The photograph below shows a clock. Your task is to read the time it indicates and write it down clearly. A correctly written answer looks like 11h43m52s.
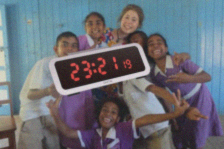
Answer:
23h21m19s
